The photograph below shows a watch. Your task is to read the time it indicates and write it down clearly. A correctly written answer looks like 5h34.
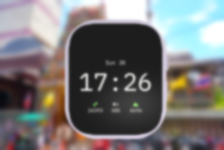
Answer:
17h26
